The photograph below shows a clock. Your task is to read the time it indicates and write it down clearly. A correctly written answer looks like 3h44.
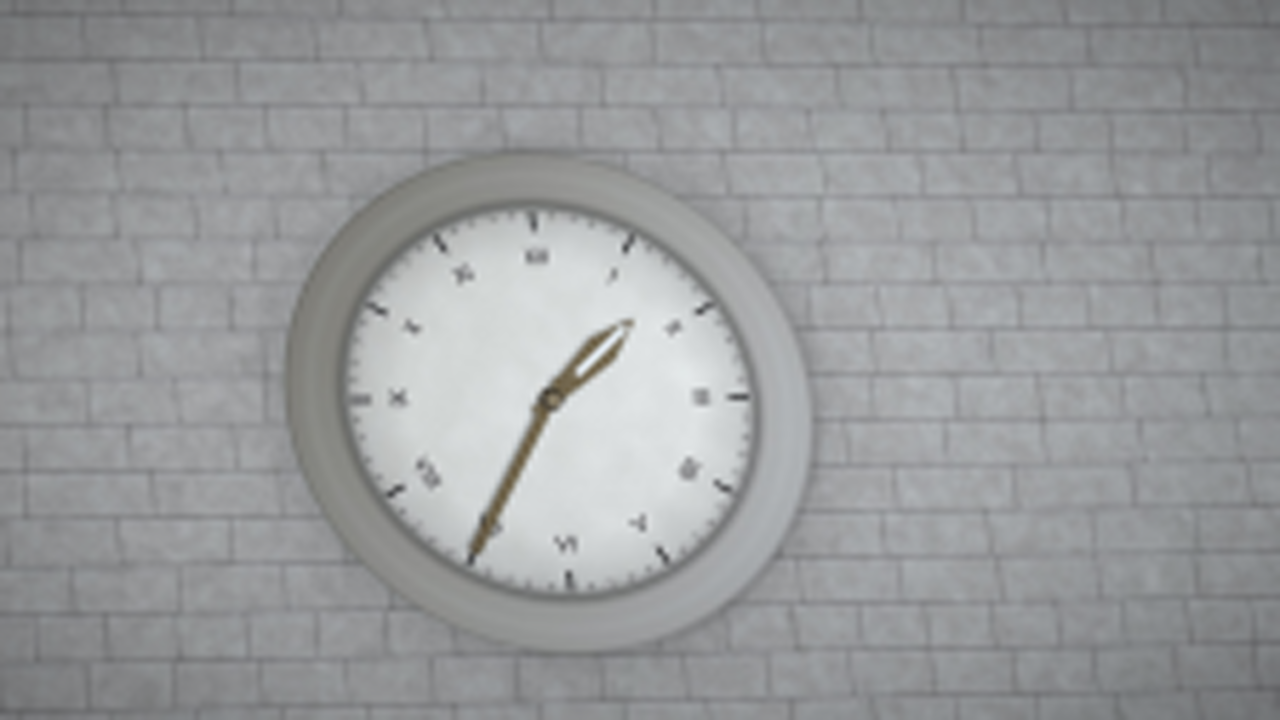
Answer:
1h35
